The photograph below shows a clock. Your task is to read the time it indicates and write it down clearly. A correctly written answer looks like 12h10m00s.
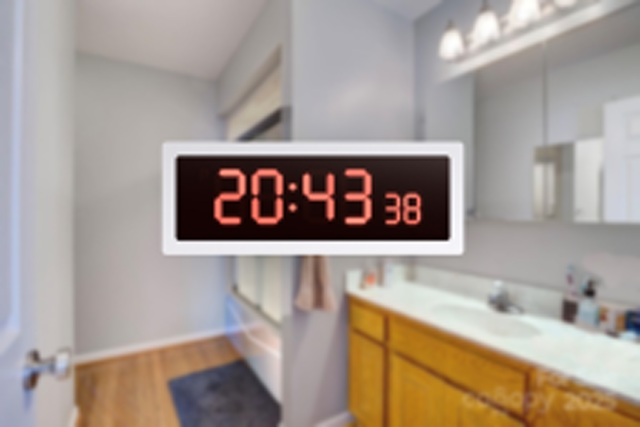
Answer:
20h43m38s
